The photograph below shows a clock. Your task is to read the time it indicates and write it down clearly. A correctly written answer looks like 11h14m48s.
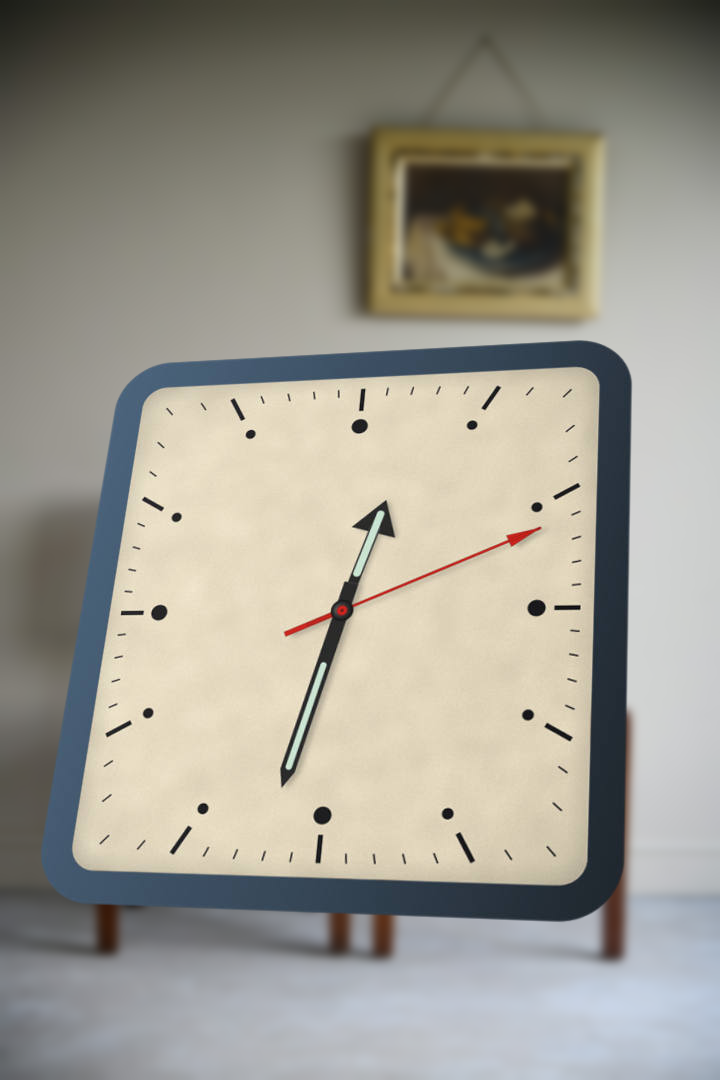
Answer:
12h32m11s
